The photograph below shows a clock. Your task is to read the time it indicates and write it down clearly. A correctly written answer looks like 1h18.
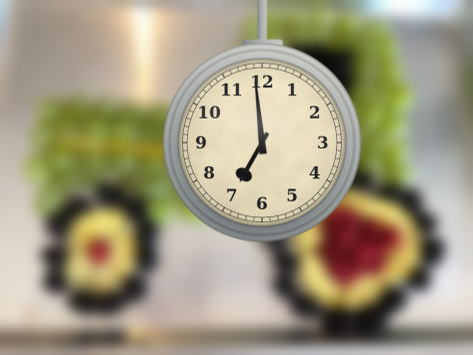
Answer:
6h59
